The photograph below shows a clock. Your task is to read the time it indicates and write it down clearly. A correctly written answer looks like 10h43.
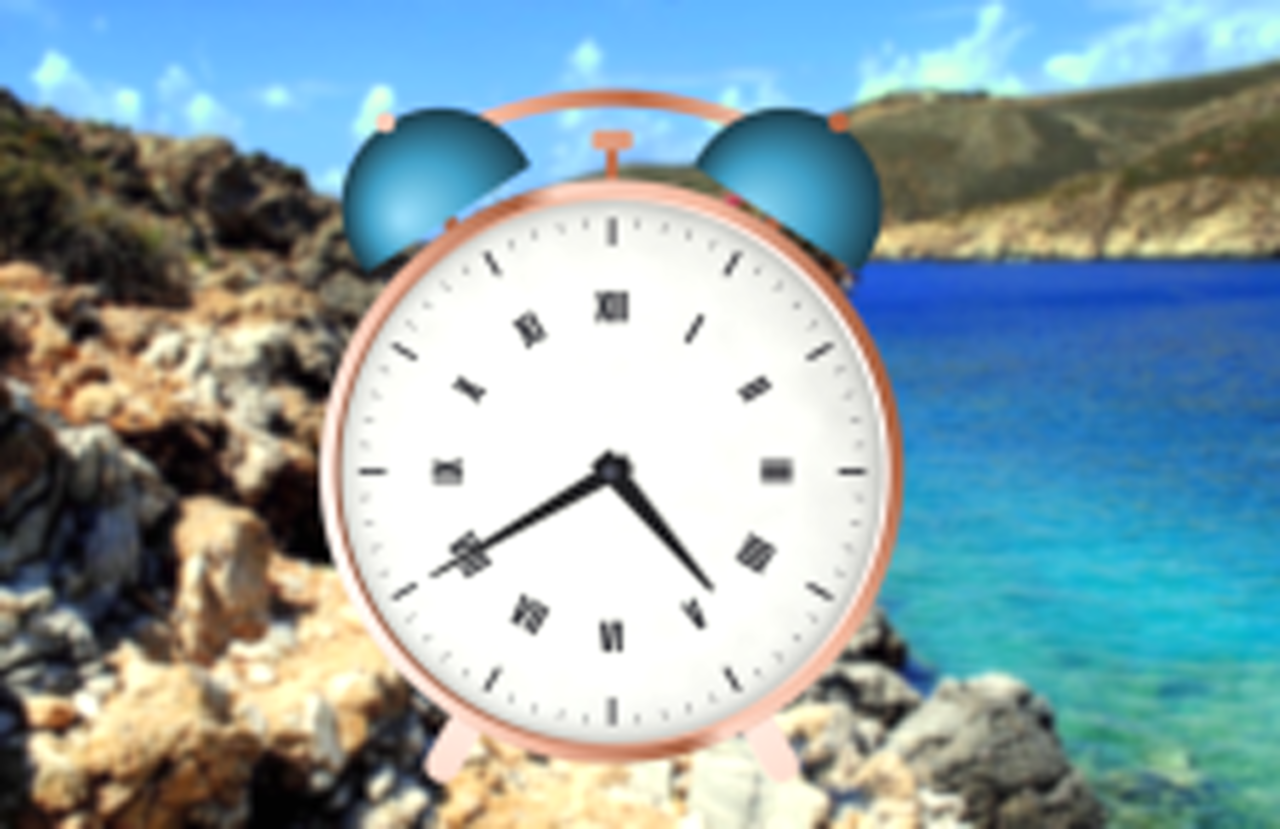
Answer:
4h40
